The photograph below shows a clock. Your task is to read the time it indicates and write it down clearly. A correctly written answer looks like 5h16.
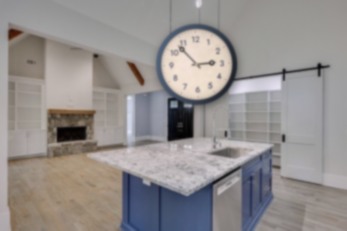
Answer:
2h53
